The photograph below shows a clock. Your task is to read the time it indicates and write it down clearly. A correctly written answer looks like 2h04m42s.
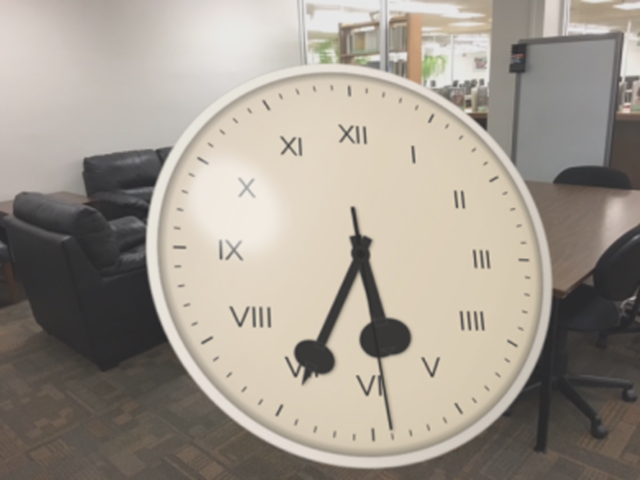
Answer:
5h34m29s
